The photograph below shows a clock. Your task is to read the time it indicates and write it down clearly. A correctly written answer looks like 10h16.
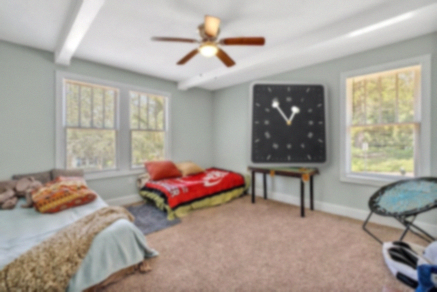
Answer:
12h54
